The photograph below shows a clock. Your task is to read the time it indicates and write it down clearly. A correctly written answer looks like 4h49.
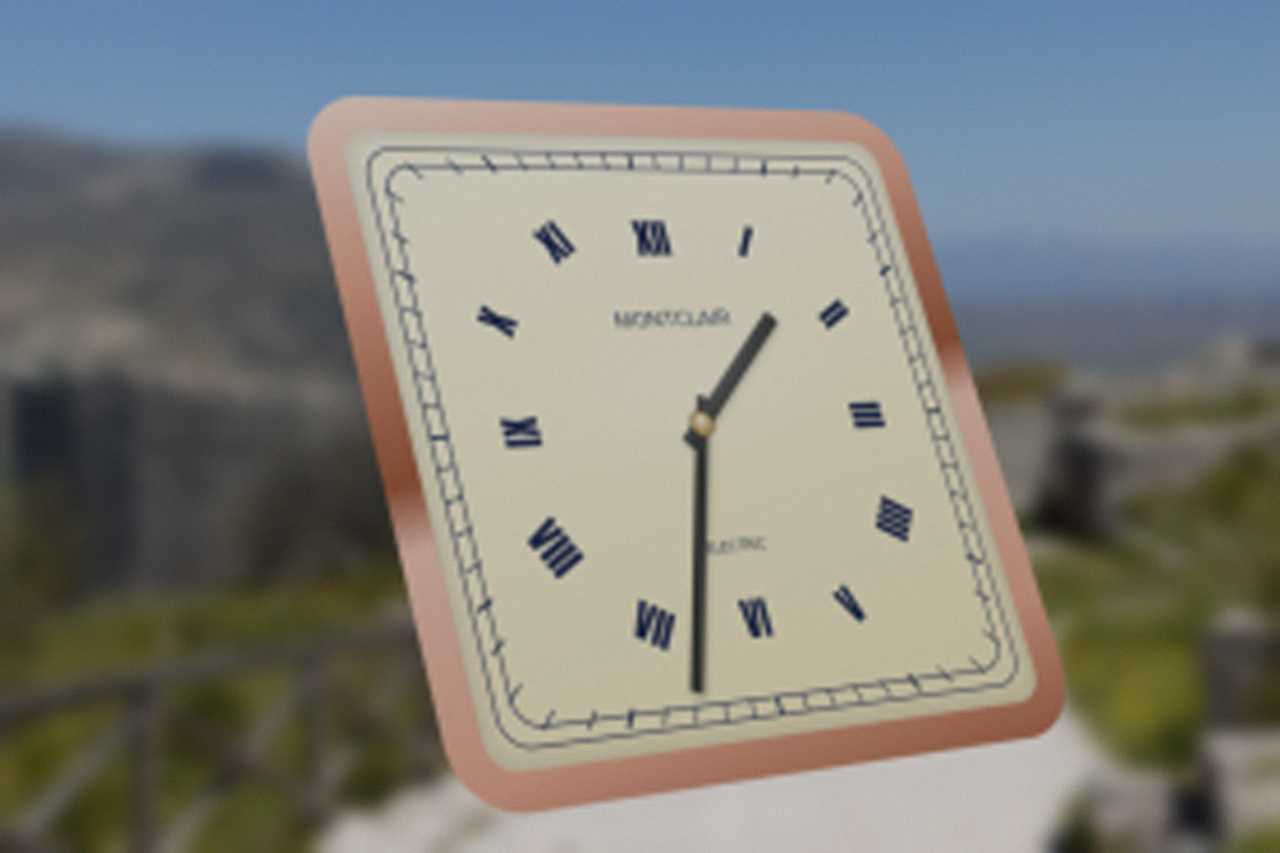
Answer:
1h33
